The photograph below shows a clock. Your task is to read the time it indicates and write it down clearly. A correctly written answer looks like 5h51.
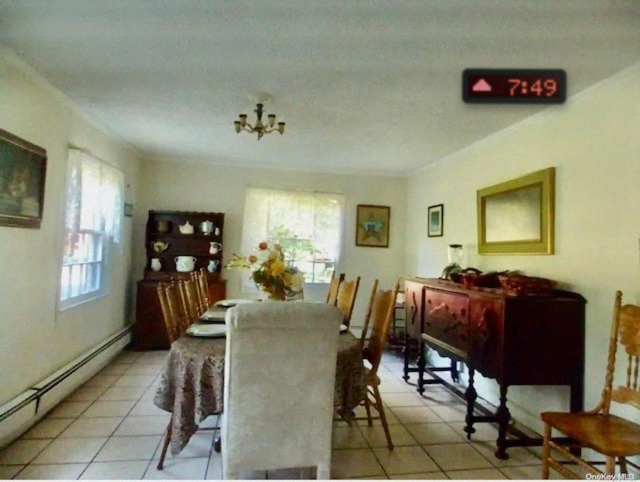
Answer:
7h49
